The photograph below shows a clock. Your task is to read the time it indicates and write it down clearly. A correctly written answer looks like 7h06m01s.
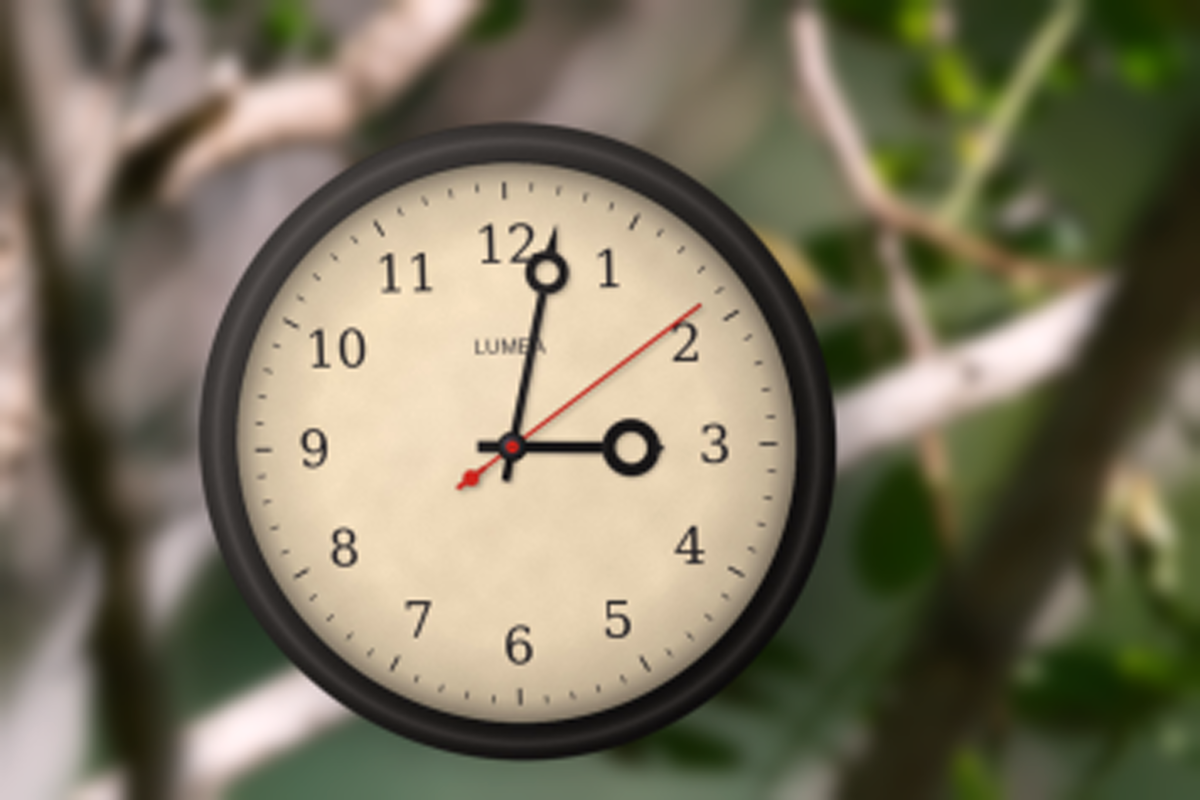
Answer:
3h02m09s
